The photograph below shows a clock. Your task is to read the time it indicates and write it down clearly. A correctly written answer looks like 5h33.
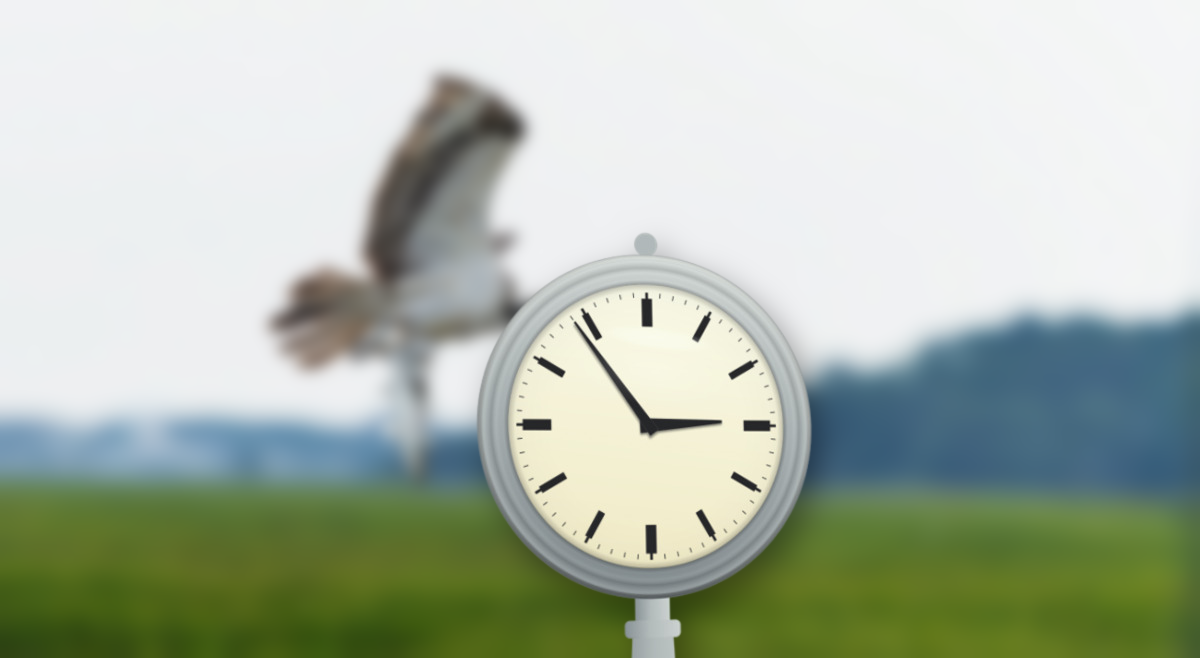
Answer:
2h54
